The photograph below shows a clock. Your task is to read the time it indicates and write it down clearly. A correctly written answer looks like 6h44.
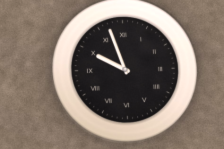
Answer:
9h57
